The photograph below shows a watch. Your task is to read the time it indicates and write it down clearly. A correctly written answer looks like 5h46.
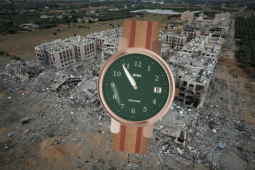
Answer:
10h54
